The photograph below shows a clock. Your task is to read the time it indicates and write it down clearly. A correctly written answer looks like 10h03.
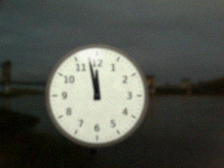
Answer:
11h58
